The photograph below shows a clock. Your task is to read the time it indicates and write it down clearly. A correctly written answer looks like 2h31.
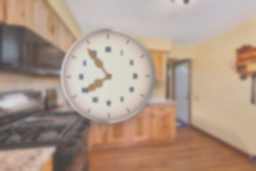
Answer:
7h54
